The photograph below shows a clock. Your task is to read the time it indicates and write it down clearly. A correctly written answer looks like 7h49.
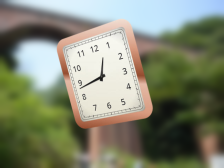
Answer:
12h43
